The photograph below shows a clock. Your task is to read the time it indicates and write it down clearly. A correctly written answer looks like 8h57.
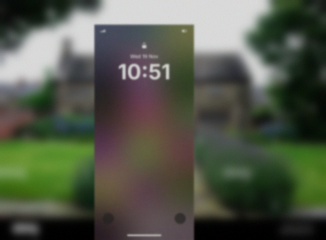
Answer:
10h51
